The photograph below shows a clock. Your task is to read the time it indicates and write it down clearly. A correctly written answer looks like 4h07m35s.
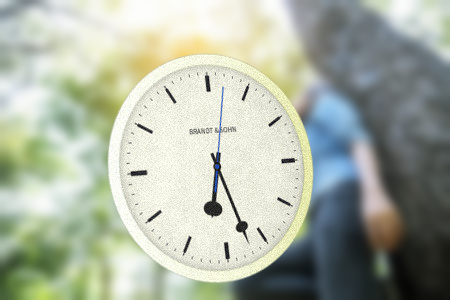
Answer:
6h27m02s
